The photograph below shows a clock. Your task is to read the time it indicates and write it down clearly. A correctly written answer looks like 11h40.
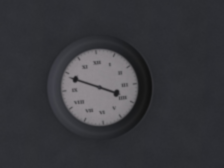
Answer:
3h49
